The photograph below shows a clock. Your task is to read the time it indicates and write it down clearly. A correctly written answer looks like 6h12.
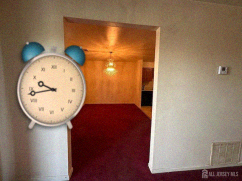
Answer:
9h43
